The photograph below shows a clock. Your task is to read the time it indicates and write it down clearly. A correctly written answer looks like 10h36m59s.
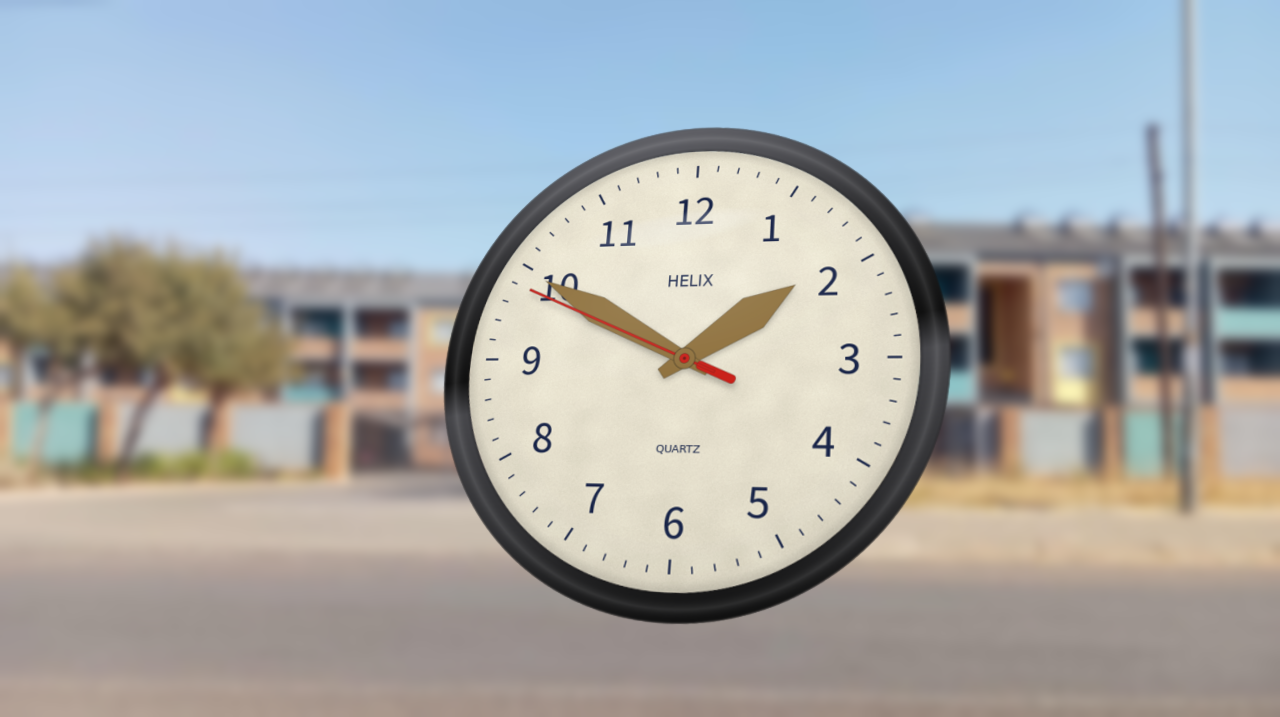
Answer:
1h49m49s
